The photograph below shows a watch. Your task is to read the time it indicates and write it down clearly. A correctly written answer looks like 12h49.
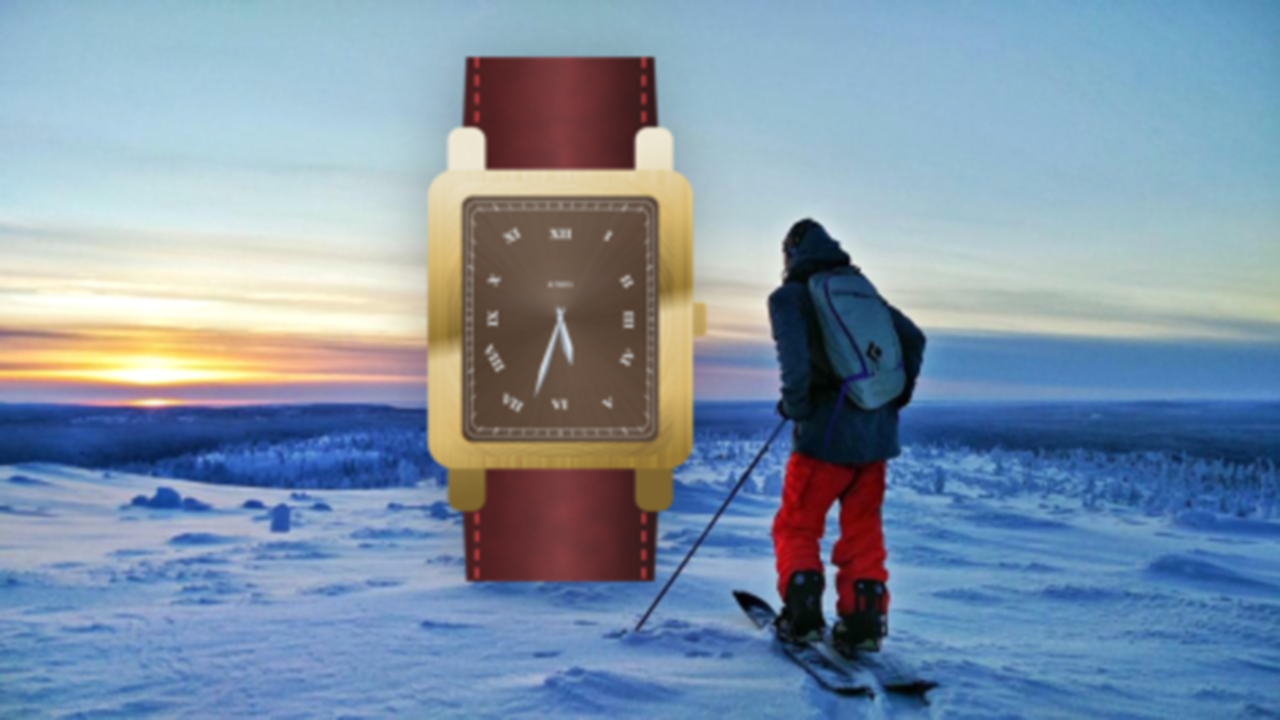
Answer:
5h33
